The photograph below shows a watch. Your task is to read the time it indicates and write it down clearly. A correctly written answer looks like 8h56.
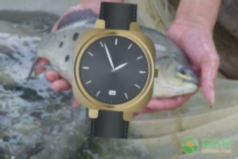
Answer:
1h56
